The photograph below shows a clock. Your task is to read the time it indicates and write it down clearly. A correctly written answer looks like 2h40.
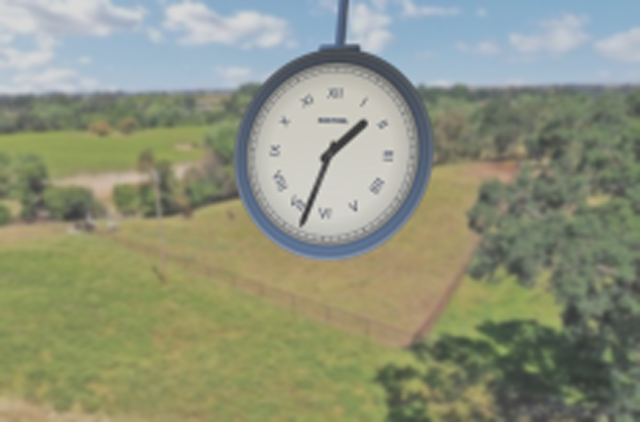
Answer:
1h33
